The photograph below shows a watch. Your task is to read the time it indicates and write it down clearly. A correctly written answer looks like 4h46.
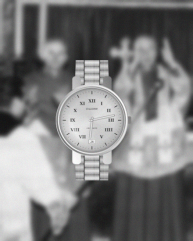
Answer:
6h13
